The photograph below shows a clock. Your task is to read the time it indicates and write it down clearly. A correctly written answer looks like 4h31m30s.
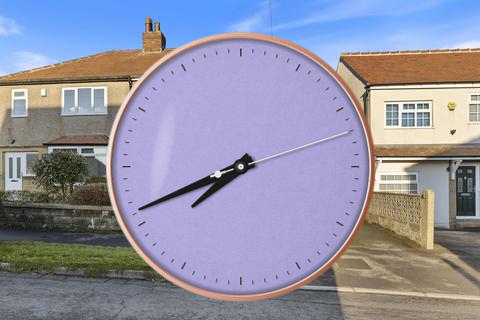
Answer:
7h41m12s
